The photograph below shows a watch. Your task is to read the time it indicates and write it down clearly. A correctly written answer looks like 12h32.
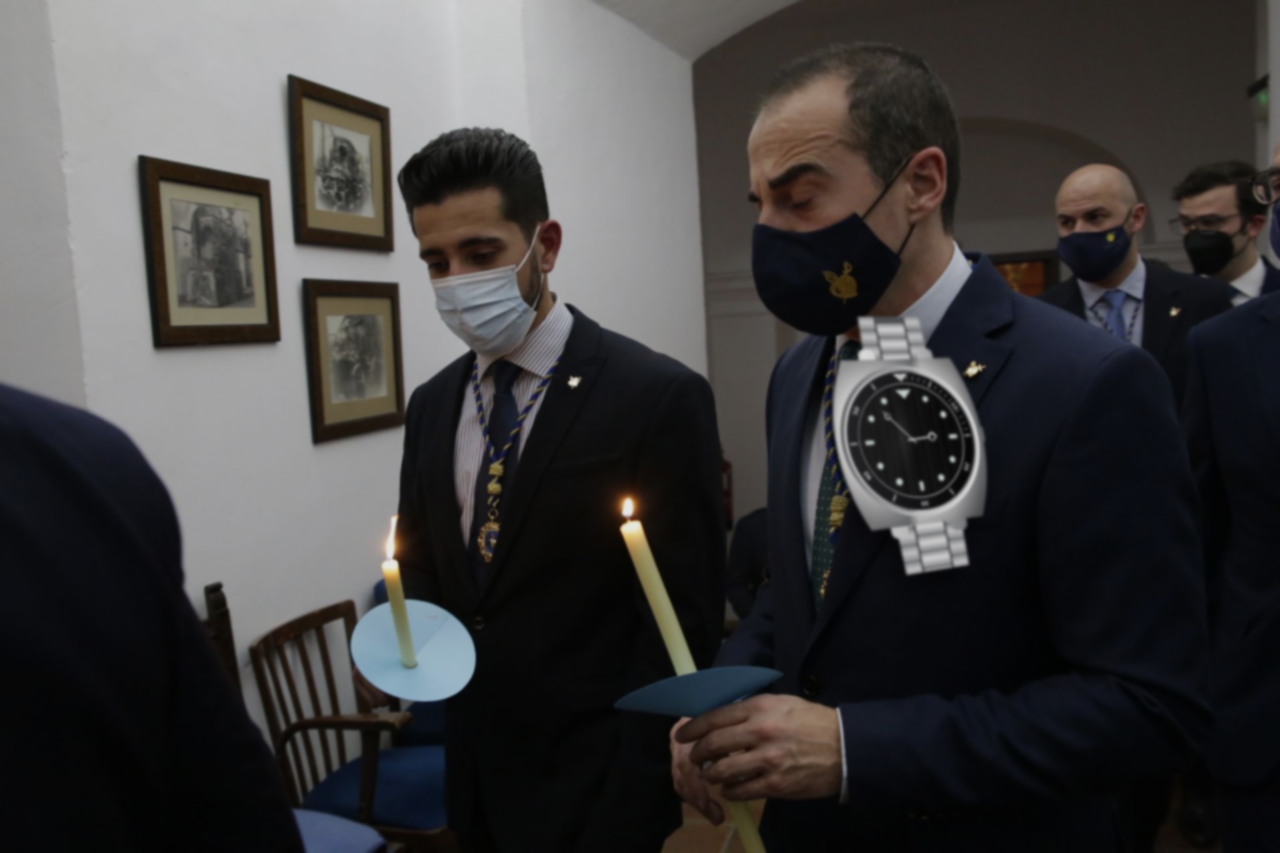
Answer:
2h53
